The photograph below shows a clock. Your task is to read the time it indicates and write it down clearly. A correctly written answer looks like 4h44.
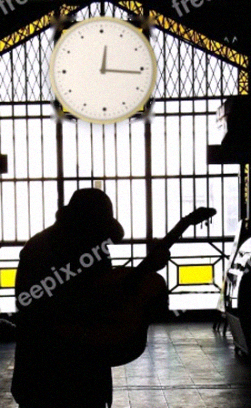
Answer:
12h16
